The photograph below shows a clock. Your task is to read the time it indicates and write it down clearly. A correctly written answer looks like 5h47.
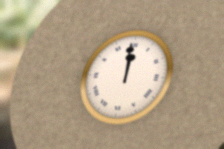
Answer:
11h59
